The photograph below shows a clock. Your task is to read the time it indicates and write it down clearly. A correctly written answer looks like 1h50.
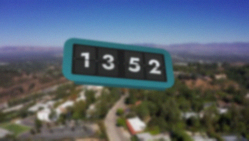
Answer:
13h52
